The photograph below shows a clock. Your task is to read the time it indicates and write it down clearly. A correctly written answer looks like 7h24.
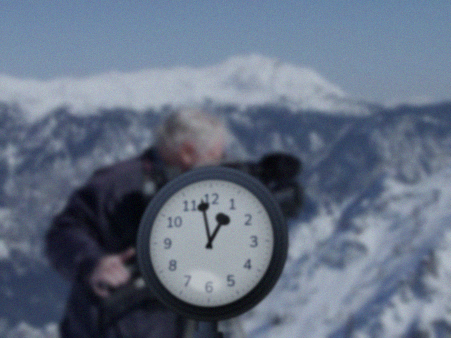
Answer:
12h58
